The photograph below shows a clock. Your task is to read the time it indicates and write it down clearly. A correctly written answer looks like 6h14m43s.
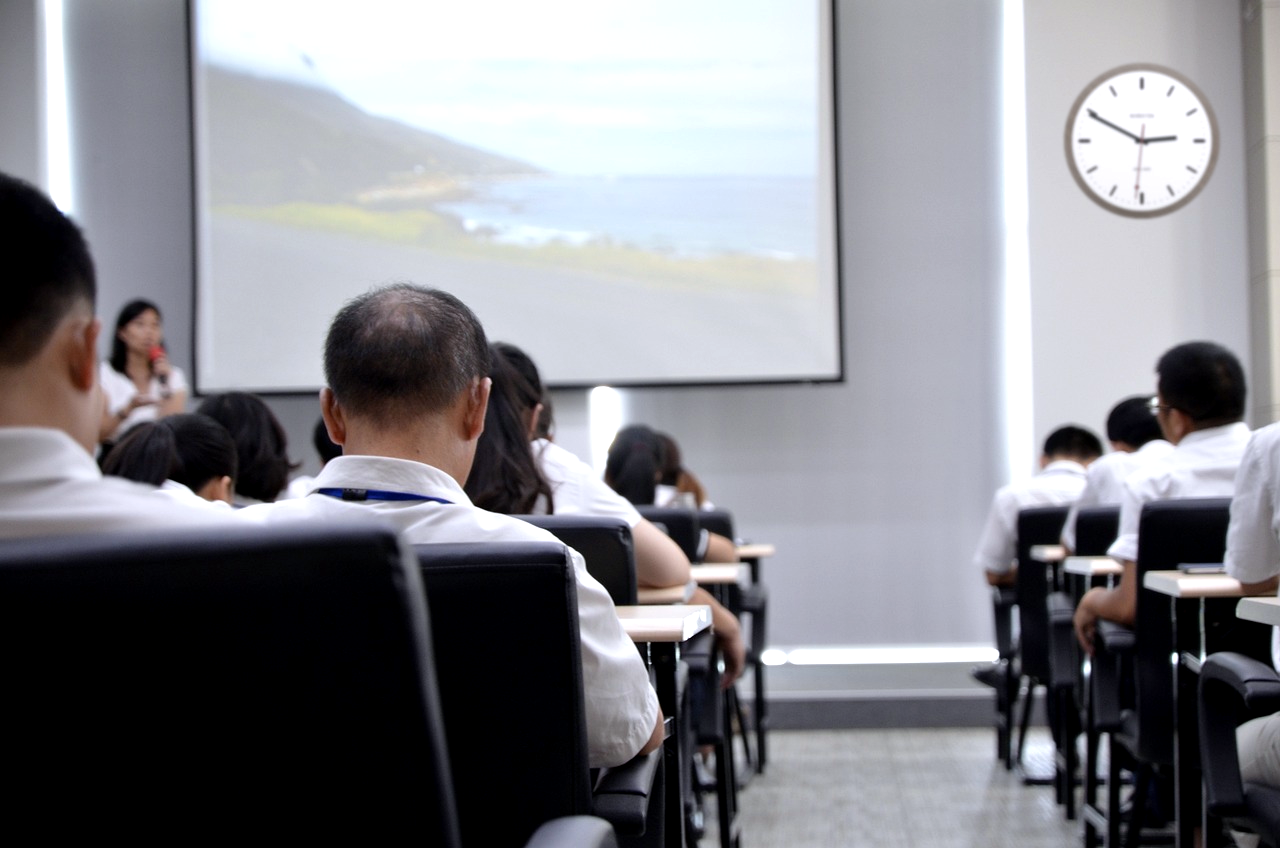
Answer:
2h49m31s
